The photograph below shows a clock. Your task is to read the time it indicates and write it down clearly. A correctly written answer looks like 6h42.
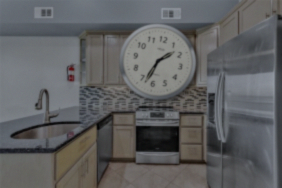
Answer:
1h33
